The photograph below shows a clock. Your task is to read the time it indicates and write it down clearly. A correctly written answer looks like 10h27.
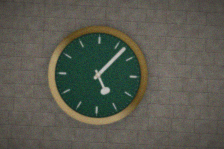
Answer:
5h07
